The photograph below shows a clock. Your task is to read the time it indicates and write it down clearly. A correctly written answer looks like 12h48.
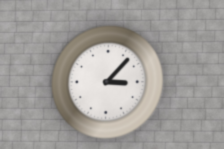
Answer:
3h07
